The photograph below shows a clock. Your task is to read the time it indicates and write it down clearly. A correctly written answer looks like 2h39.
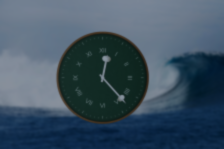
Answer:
12h23
